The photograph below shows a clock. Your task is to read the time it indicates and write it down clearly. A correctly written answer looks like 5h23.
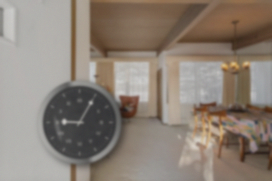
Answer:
9h05
